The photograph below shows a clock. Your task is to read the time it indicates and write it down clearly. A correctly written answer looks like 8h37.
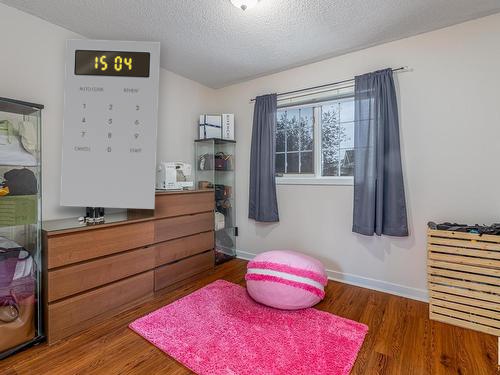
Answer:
15h04
